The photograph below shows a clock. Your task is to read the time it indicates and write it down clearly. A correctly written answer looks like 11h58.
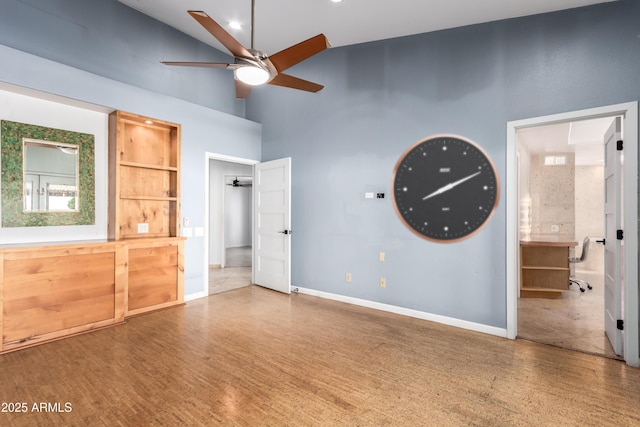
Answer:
8h11
